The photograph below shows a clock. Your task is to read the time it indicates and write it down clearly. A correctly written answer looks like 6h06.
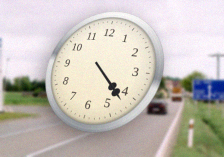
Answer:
4h22
